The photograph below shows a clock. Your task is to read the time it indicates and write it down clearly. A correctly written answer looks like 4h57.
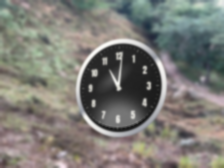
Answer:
11h01
